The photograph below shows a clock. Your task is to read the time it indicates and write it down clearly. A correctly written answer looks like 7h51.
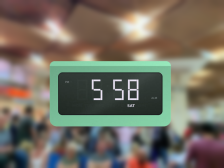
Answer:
5h58
